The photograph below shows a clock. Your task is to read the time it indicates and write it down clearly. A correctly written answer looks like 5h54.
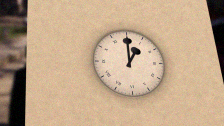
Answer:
1h00
